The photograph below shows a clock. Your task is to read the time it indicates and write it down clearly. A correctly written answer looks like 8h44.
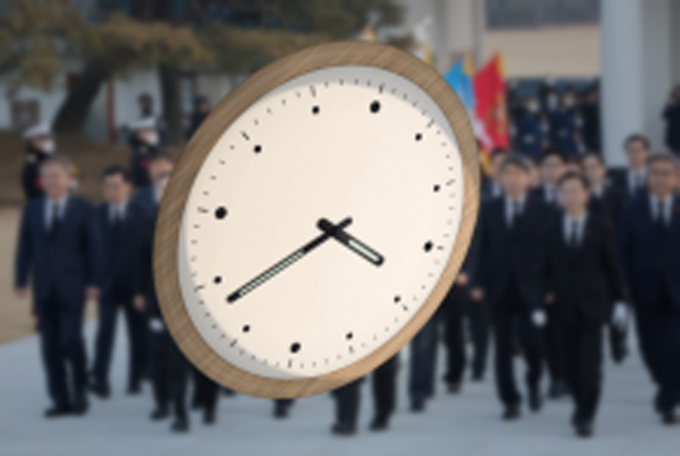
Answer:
3h38
